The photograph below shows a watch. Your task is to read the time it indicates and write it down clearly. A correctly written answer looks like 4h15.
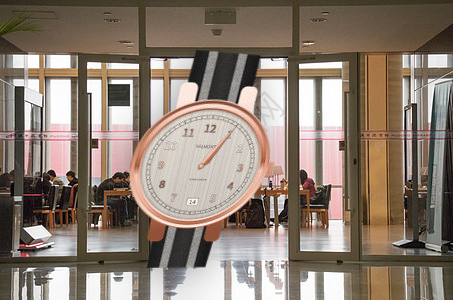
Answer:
1h05
